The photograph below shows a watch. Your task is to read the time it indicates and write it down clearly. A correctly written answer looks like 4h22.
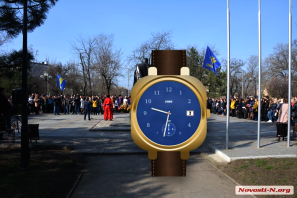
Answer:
9h32
